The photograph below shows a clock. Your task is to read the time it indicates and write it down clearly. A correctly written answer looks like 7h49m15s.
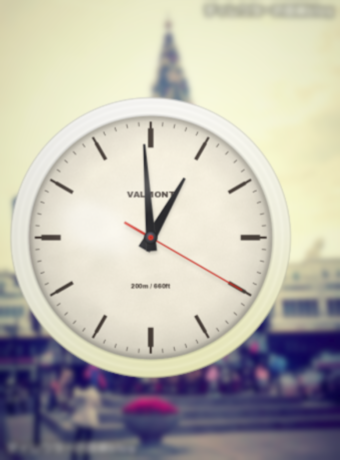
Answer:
12h59m20s
